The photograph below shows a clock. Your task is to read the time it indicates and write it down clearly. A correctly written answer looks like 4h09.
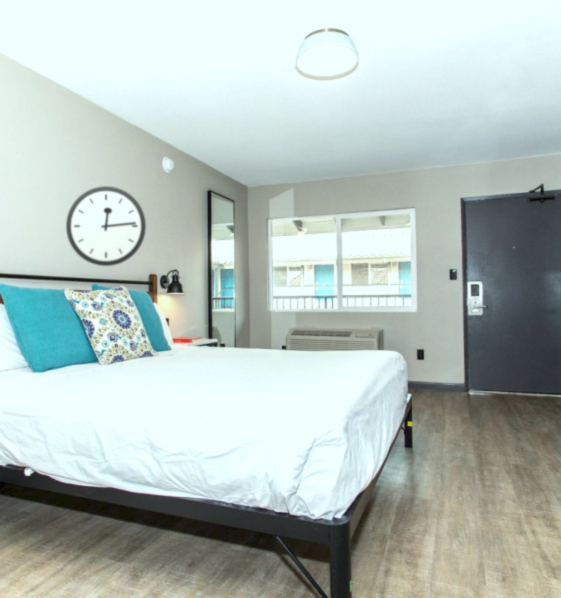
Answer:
12h14
